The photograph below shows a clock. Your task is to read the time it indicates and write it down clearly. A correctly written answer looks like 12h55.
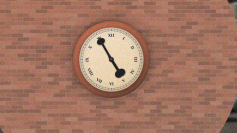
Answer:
4h55
